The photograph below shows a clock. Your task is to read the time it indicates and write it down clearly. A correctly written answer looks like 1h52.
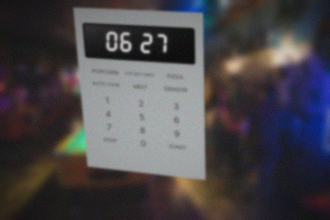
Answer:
6h27
